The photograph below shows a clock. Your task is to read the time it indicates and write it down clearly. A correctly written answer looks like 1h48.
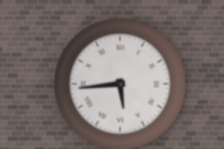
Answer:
5h44
